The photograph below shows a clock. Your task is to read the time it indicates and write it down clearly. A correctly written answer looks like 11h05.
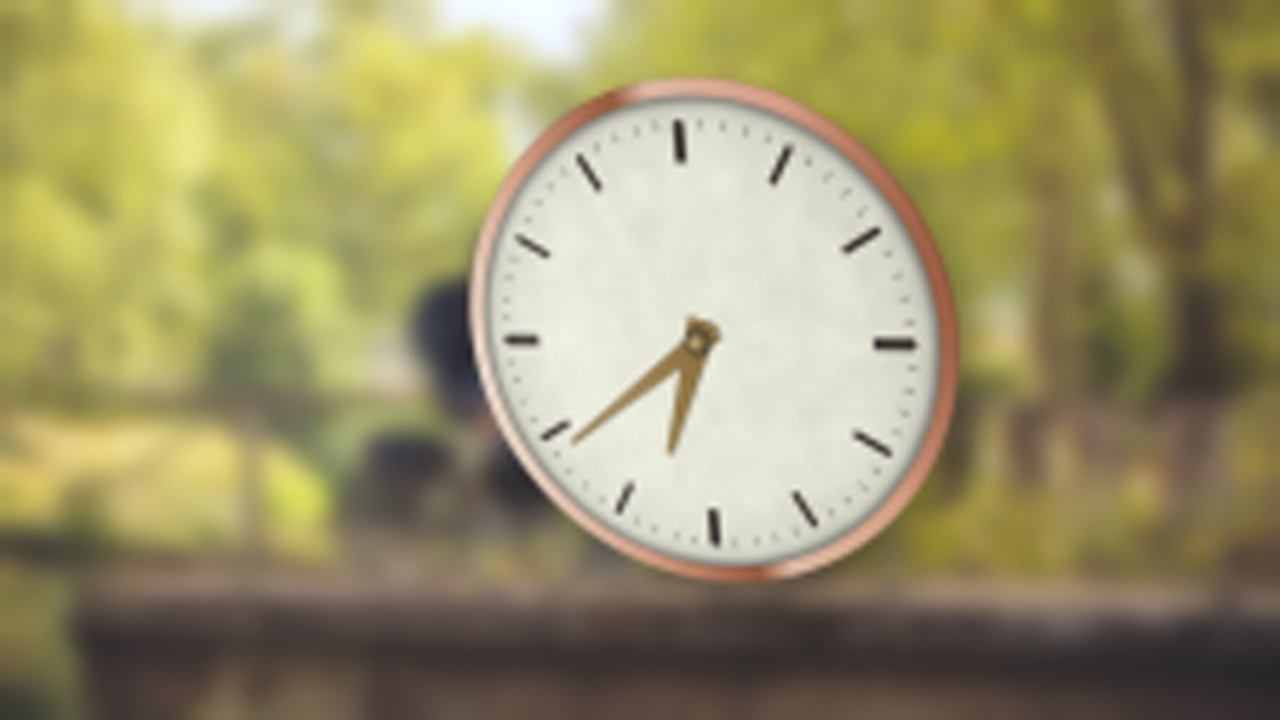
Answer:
6h39
